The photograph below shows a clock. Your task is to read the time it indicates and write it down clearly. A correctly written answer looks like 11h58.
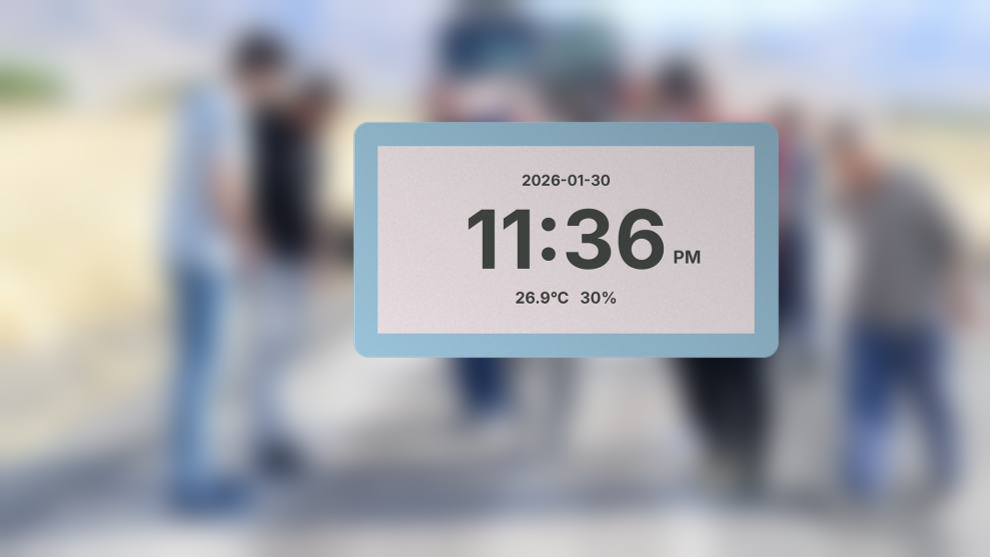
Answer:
11h36
